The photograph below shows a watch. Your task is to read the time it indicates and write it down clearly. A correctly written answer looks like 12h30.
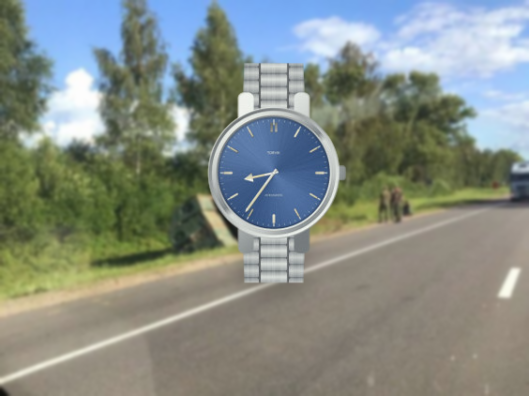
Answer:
8h36
